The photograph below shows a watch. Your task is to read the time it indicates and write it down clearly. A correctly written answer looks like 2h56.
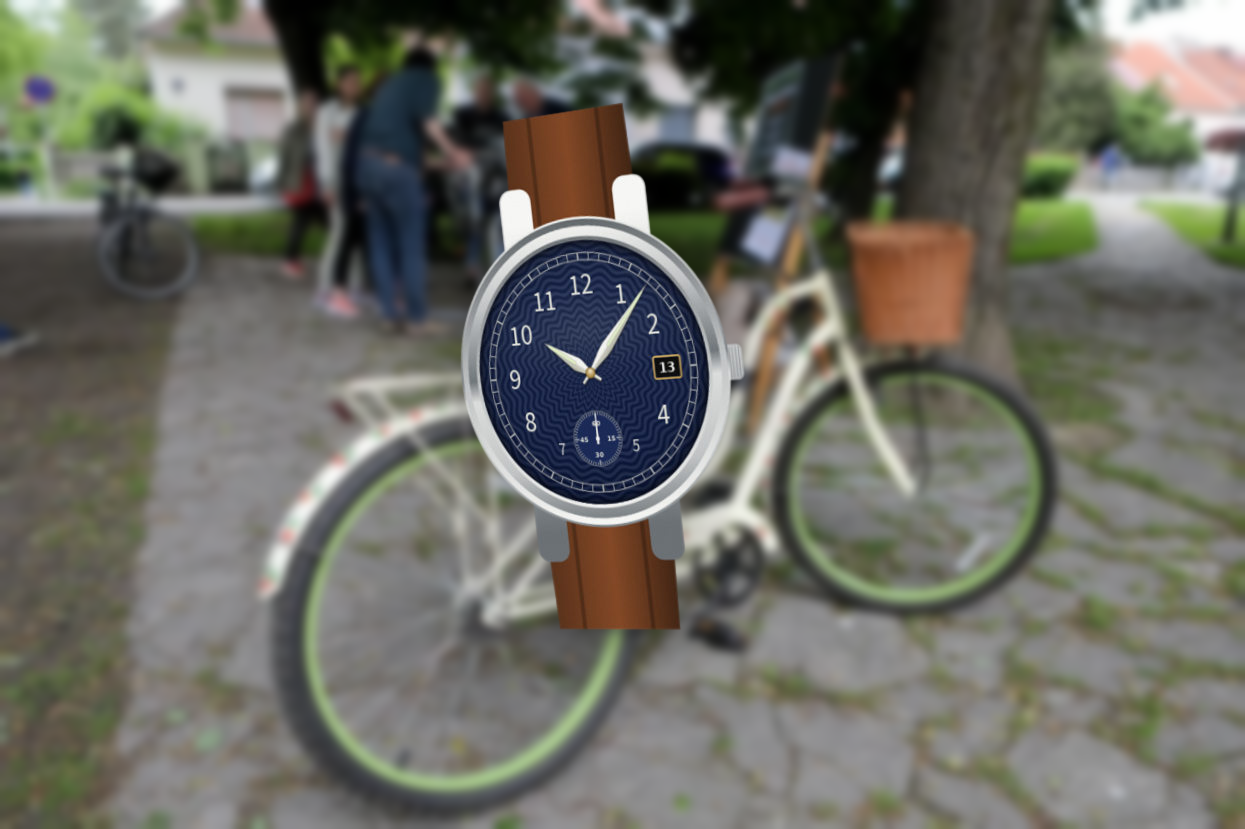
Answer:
10h07
